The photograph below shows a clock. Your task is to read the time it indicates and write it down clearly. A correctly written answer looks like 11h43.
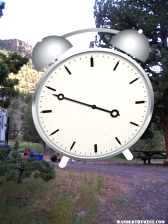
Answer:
3h49
